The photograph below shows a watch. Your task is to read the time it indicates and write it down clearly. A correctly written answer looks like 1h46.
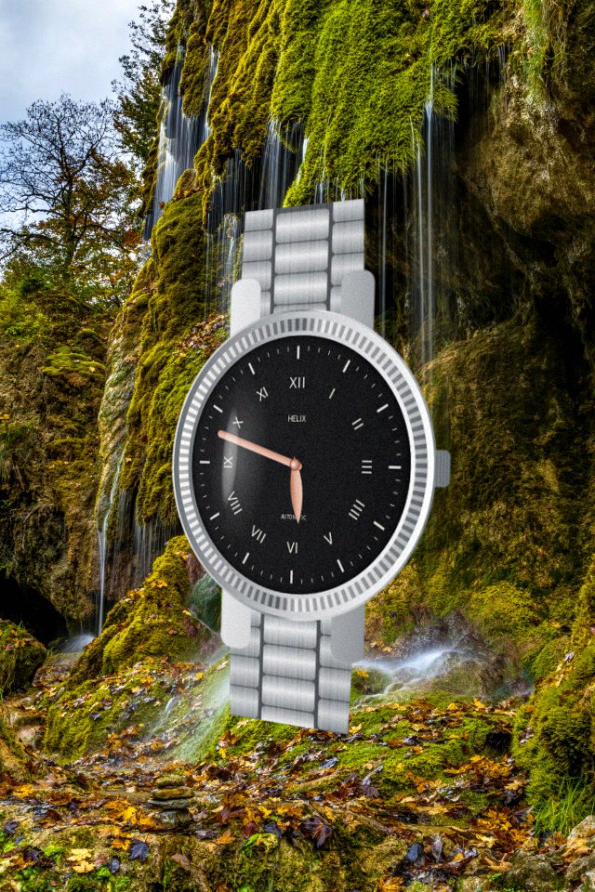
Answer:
5h48
